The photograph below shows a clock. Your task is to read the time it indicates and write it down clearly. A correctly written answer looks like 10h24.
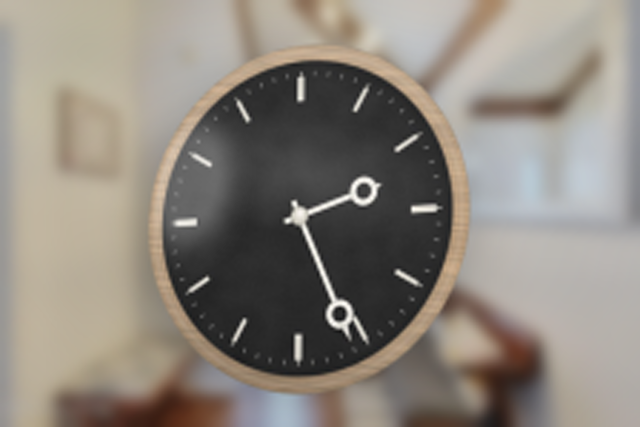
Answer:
2h26
